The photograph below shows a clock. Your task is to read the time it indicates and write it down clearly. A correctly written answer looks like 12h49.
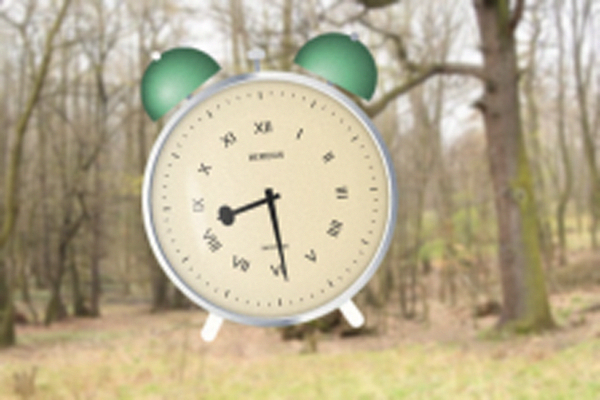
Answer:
8h29
